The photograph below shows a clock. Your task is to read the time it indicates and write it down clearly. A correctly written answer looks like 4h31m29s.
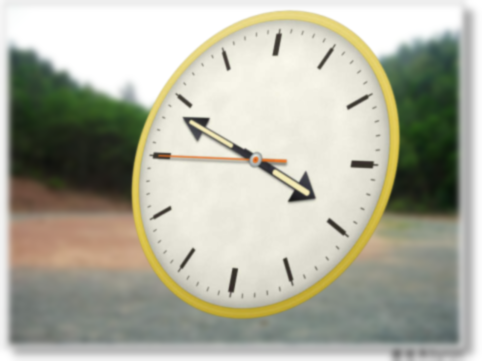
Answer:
3h48m45s
